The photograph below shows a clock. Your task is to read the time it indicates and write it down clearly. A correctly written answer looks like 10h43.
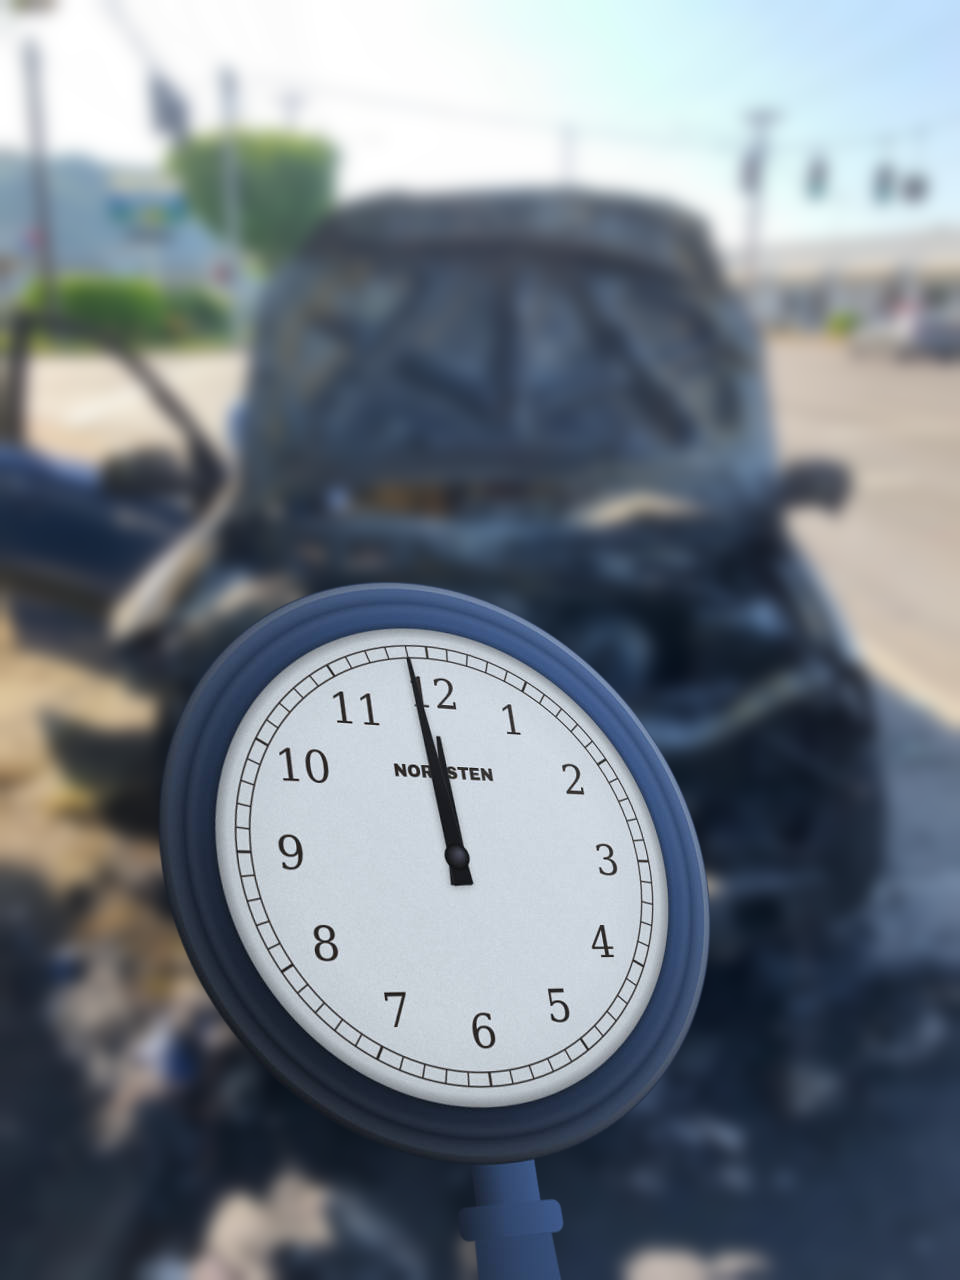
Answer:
11h59
